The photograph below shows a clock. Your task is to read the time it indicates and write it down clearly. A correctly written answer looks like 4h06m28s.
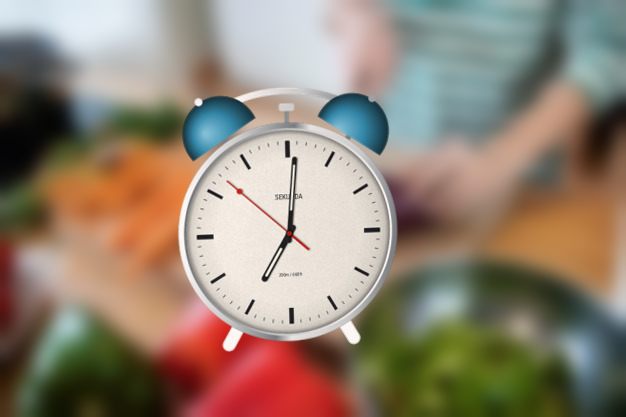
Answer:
7h00m52s
